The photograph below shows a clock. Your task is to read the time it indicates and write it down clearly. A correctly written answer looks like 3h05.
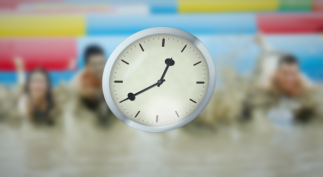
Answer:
12h40
